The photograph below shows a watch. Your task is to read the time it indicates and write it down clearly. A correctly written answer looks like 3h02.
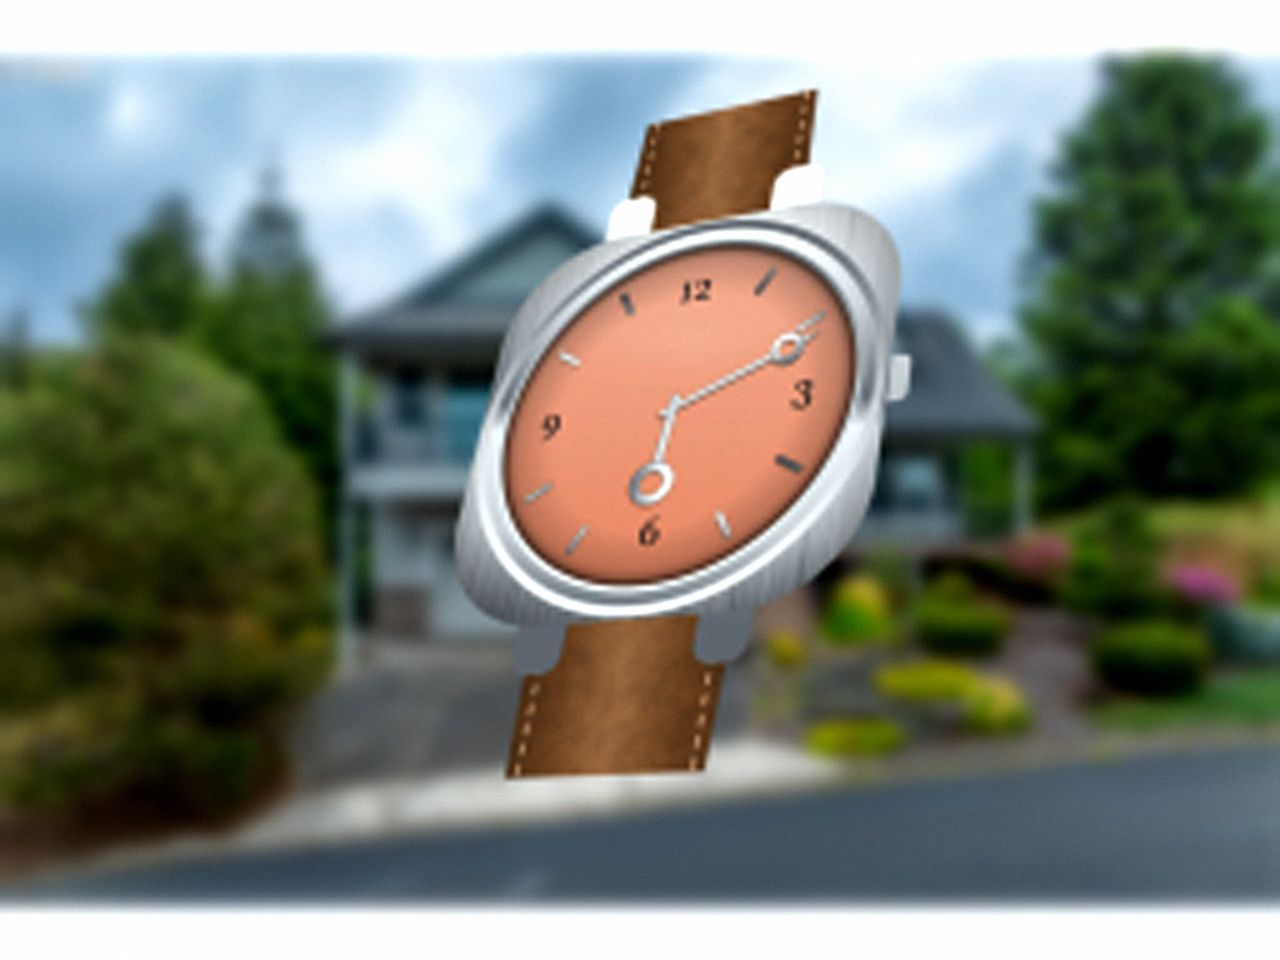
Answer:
6h11
